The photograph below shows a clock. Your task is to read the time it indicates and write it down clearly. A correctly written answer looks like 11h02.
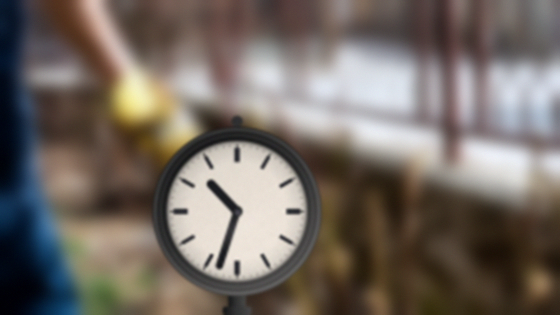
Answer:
10h33
